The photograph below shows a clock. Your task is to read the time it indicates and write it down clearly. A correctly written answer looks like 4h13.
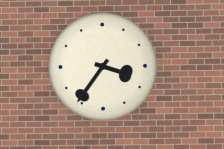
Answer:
3h36
